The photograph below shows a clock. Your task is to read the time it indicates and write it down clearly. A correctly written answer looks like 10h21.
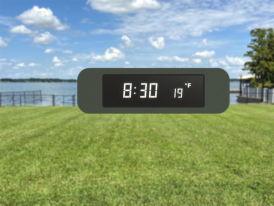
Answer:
8h30
